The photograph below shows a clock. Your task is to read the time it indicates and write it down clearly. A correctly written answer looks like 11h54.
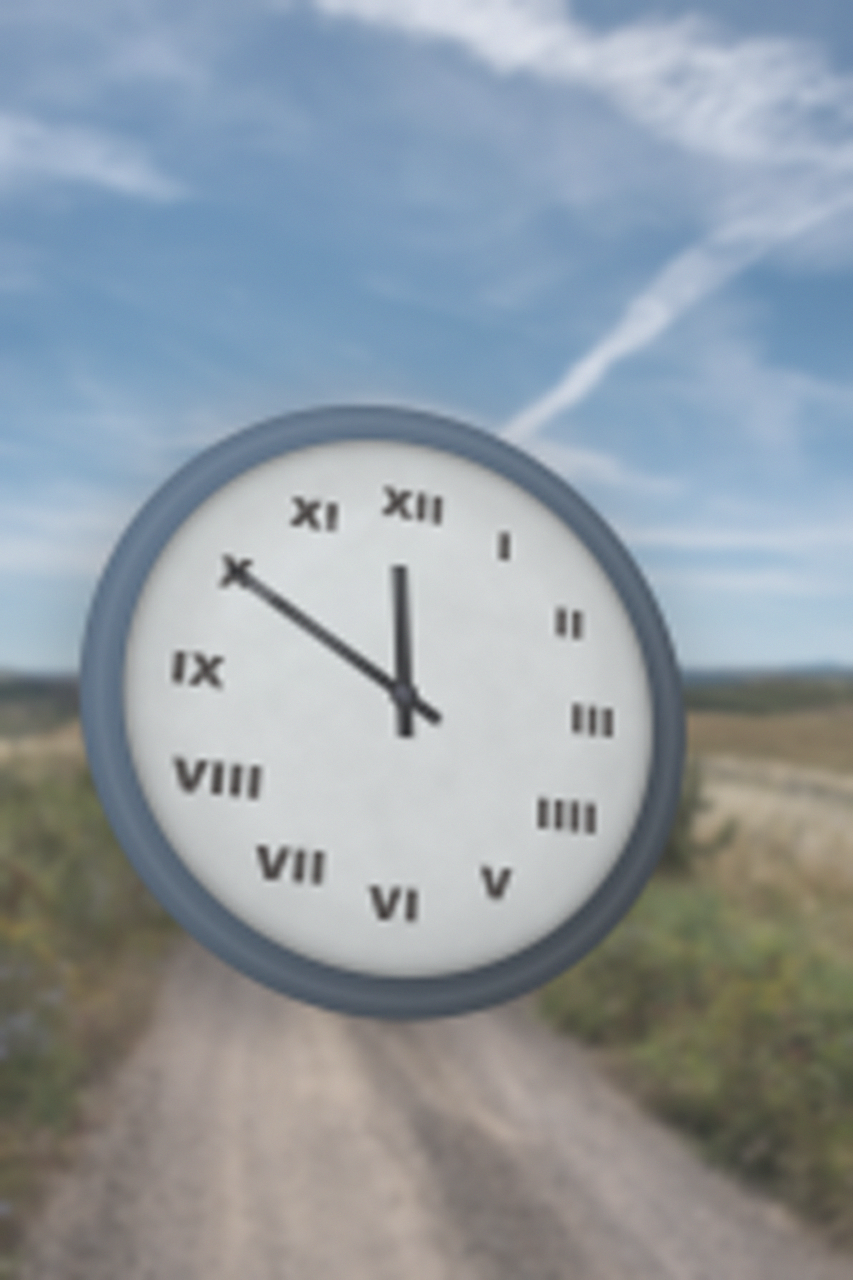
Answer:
11h50
